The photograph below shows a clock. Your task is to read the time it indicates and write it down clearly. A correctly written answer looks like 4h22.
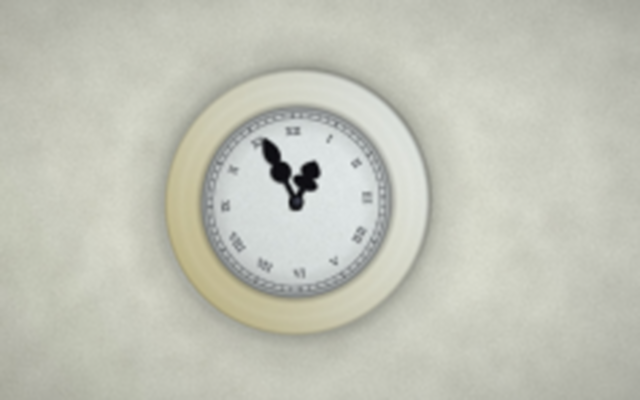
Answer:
12h56
